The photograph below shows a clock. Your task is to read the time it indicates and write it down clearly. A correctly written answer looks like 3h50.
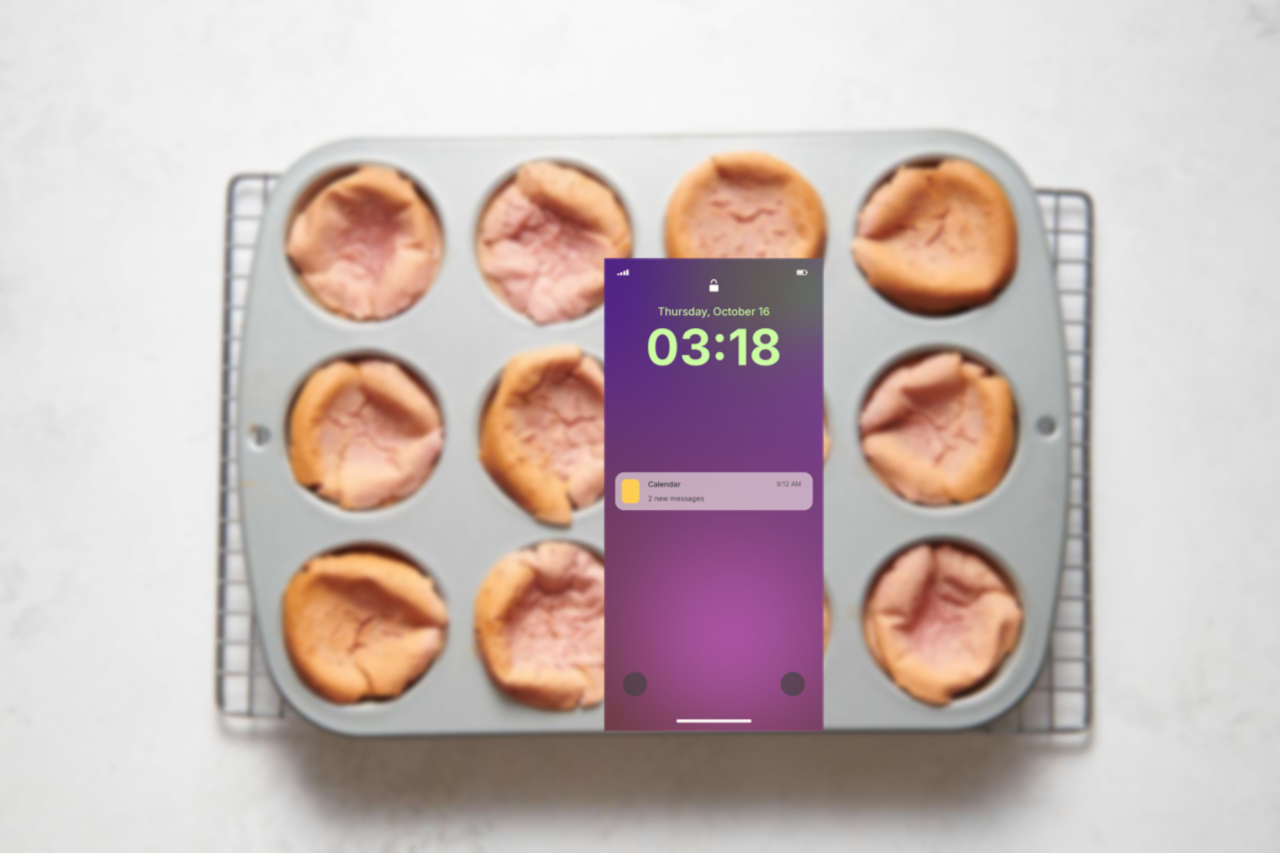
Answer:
3h18
